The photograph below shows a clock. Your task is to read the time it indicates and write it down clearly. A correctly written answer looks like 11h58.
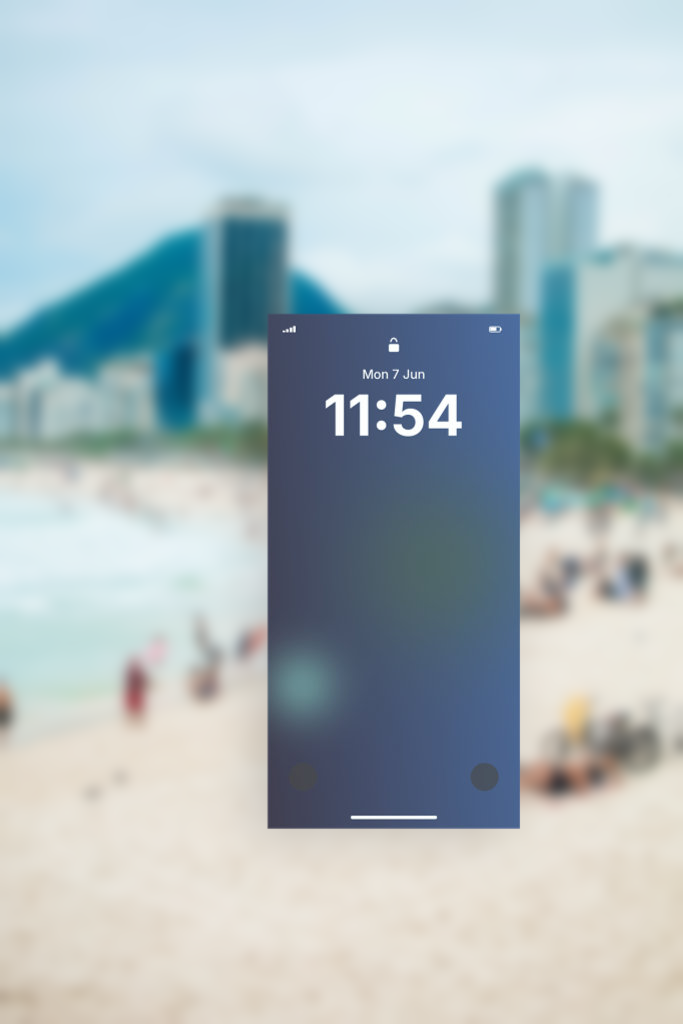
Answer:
11h54
